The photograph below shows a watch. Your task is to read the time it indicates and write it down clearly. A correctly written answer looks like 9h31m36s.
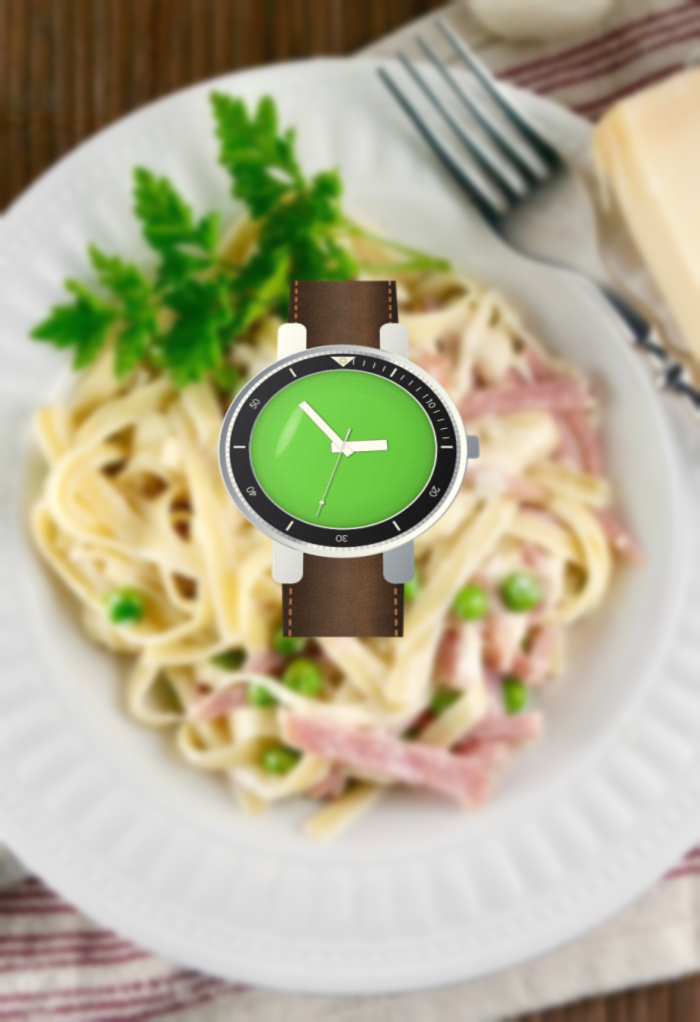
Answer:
2h53m33s
